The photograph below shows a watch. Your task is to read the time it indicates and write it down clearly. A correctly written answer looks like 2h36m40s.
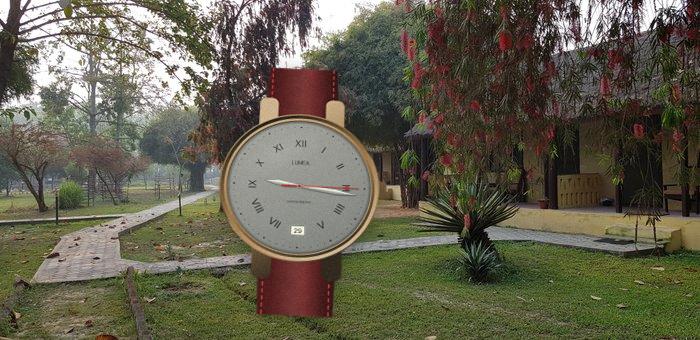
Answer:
9h16m15s
